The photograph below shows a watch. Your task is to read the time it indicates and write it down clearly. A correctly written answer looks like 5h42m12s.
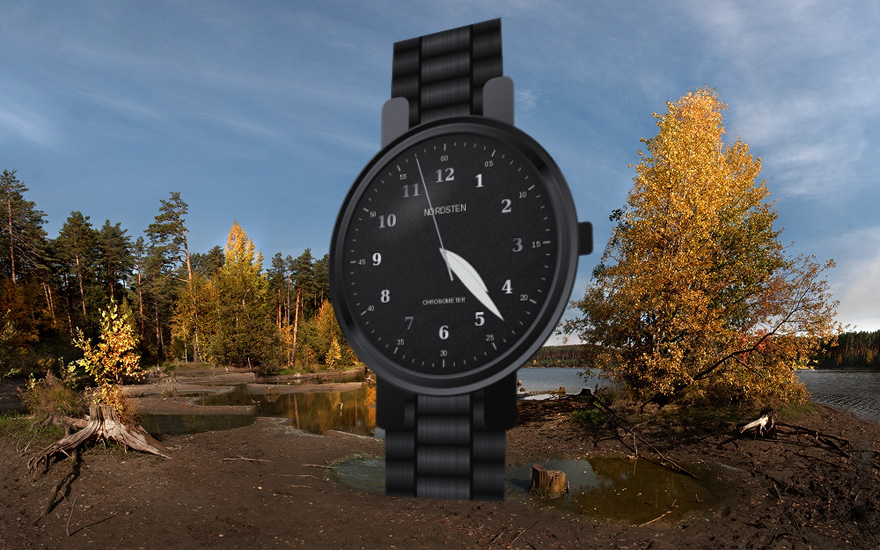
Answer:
4h22m57s
